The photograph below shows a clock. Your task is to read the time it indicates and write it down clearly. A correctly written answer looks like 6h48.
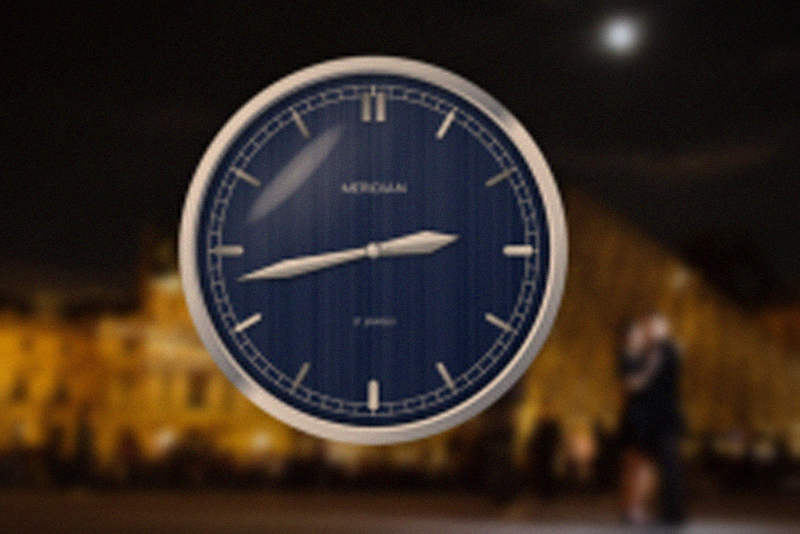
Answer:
2h43
